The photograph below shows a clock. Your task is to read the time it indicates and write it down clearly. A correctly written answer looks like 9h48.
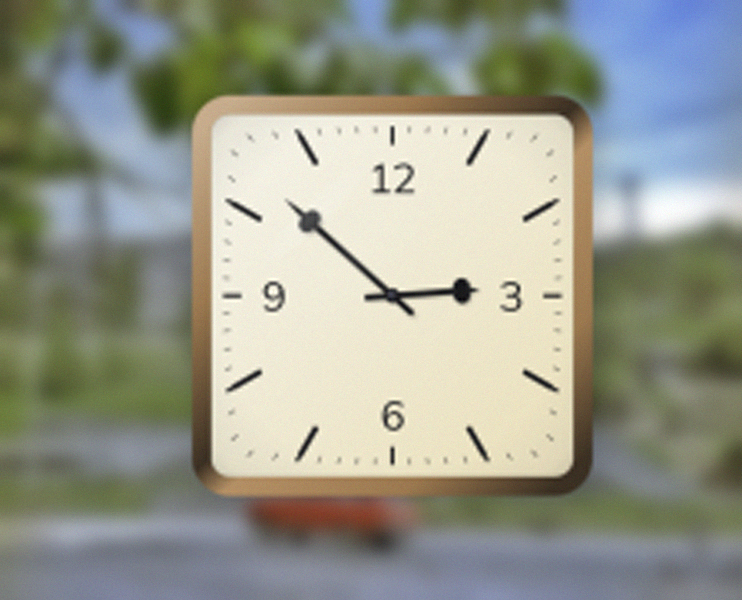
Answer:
2h52
